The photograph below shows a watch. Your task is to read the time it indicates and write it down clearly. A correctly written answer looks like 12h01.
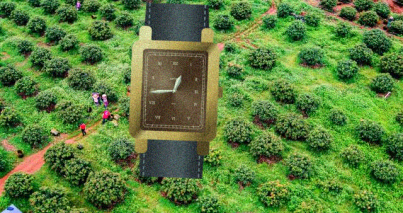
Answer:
12h44
